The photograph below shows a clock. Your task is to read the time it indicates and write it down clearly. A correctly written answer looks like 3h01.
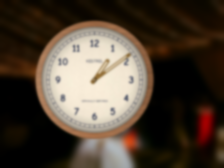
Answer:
1h09
